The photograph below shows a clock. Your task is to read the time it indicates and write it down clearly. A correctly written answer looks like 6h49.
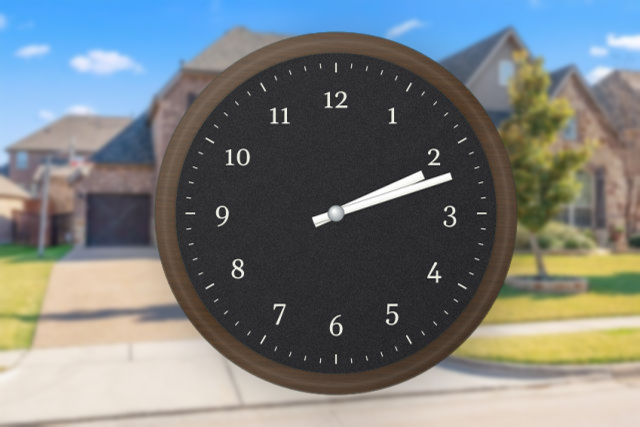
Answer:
2h12
